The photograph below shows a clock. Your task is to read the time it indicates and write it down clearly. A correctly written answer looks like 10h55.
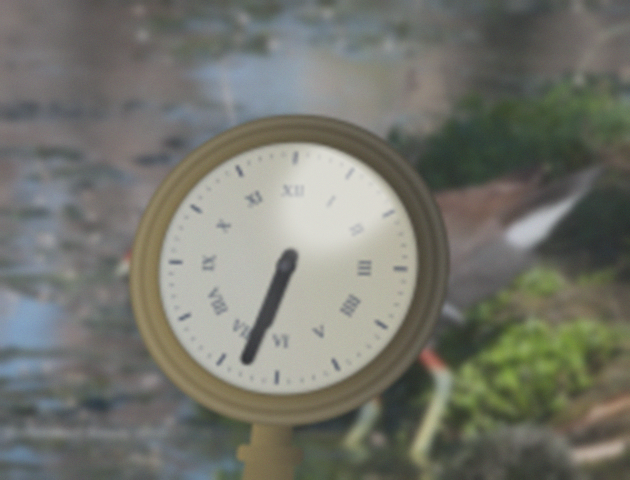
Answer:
6h33
